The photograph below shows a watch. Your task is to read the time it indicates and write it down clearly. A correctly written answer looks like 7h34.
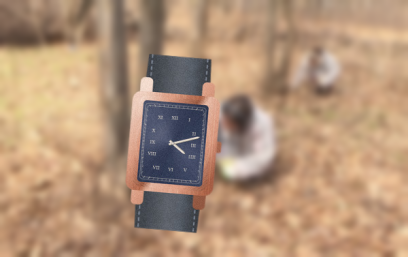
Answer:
4h12
